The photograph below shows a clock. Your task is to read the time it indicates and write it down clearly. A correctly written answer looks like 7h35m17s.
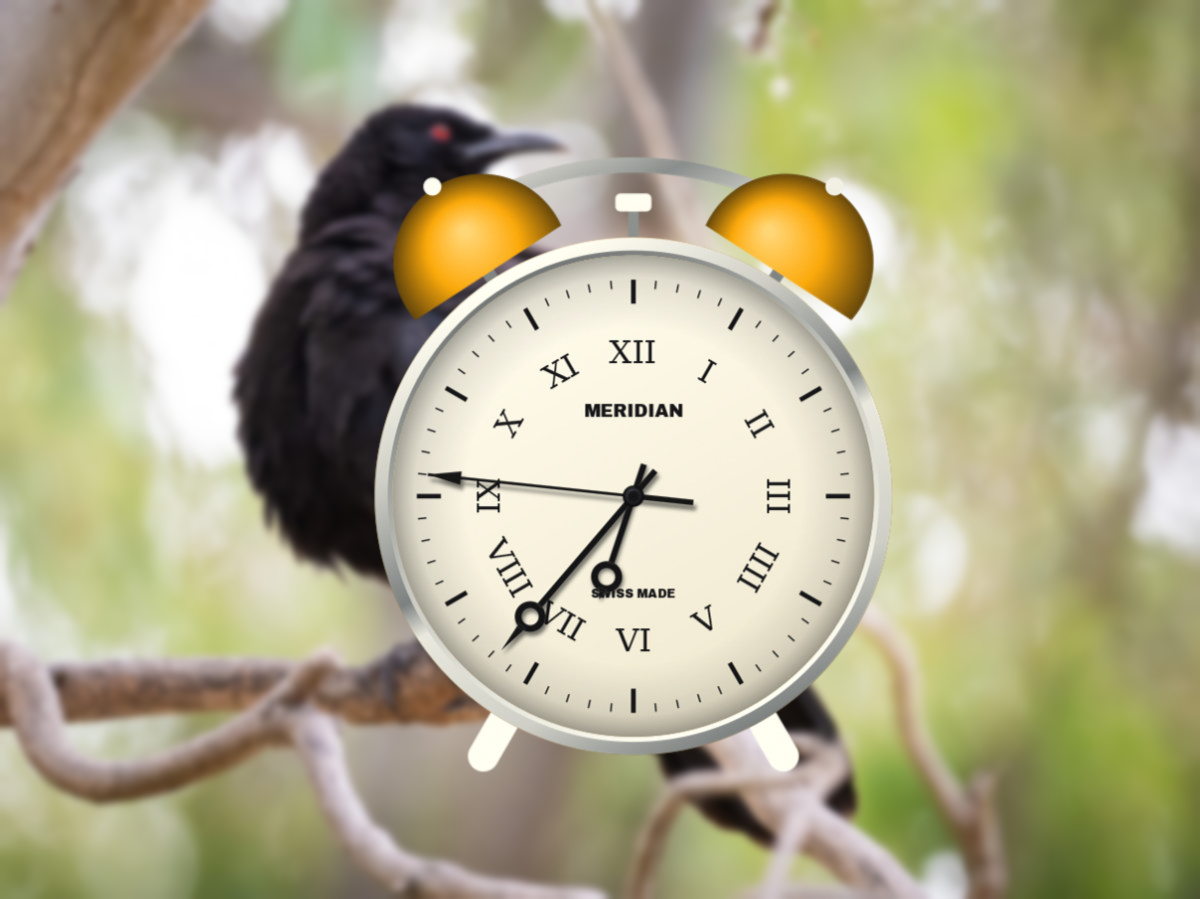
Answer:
6h36m46s
